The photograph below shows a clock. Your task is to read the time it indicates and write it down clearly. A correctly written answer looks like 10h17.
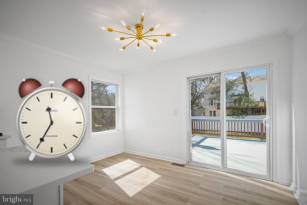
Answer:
11h35
